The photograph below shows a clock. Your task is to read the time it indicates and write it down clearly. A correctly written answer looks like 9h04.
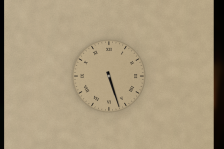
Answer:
5h27
